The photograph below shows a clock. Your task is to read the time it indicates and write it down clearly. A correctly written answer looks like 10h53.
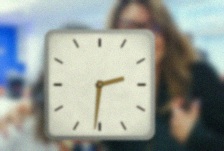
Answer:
2h31
